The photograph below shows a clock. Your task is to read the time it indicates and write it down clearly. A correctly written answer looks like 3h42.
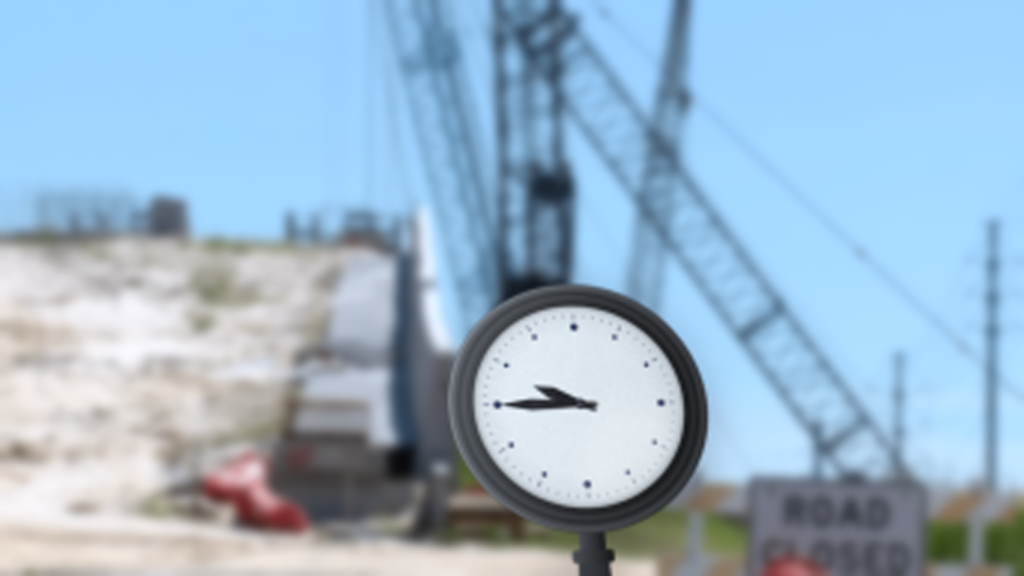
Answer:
9h45
